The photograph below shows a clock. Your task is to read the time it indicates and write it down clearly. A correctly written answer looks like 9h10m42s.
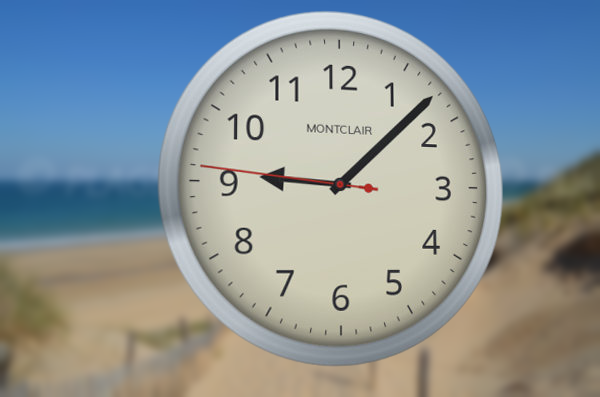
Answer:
9h07m46s
